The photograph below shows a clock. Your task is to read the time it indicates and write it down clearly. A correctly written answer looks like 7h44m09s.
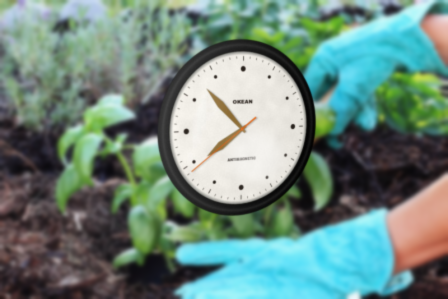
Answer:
7h52m39s
